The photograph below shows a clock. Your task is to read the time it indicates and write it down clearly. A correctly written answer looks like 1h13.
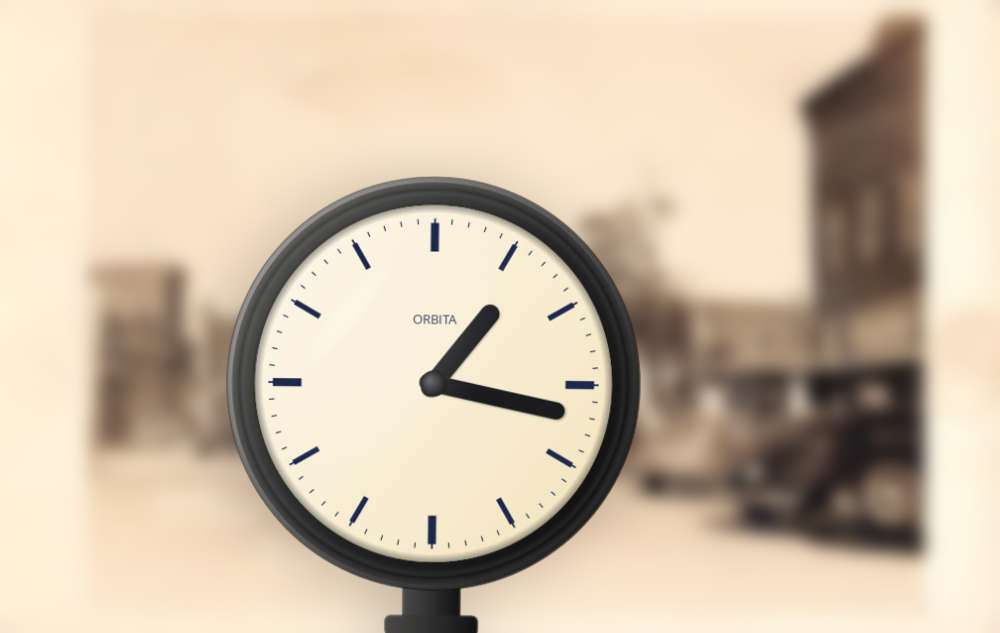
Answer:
1h17
